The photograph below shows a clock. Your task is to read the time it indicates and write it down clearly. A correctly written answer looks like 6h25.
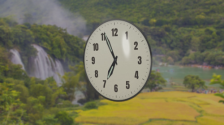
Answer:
6h56
